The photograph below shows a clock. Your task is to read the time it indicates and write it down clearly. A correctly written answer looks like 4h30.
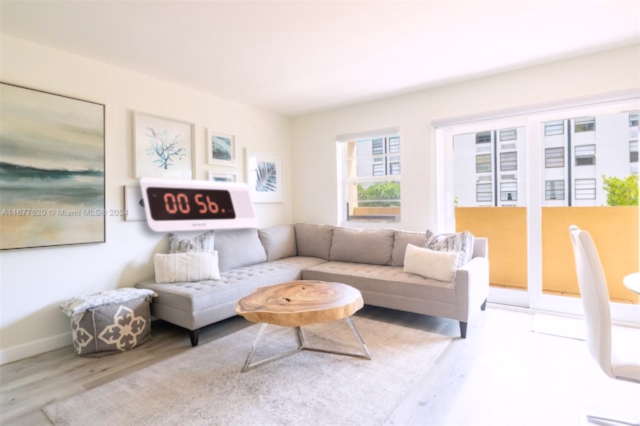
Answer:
0h56
